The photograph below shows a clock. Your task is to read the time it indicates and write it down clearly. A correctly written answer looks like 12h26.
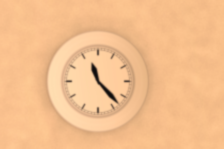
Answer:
11h23
